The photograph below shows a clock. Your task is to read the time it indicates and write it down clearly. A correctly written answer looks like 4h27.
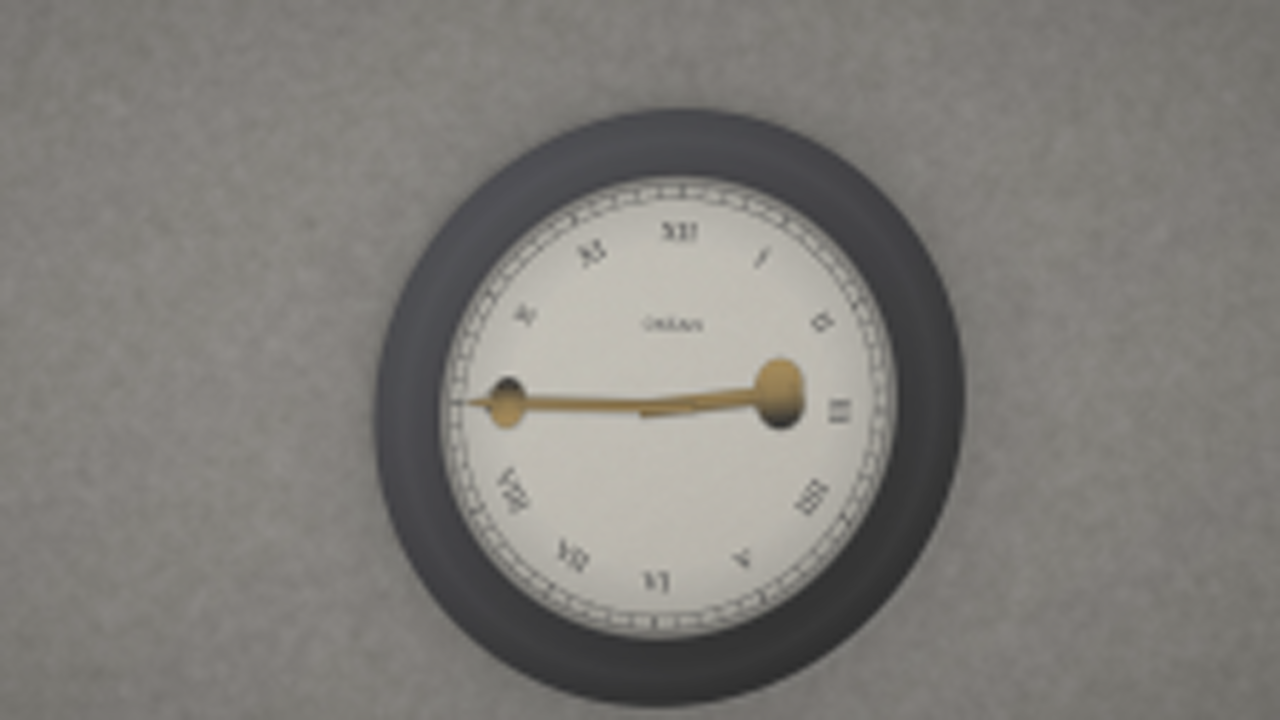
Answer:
2h45
